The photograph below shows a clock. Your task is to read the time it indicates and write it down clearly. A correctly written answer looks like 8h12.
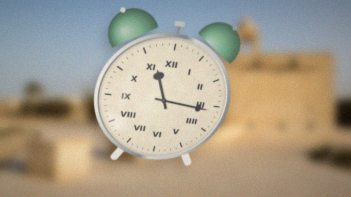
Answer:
11h16
